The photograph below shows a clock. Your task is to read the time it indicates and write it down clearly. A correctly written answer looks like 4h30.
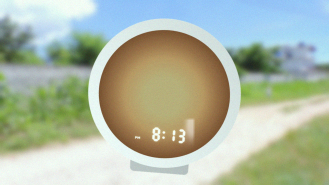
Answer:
8h13
